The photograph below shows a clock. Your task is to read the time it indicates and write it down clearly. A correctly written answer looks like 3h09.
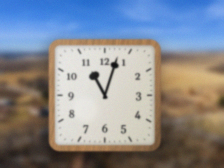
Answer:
11h03
